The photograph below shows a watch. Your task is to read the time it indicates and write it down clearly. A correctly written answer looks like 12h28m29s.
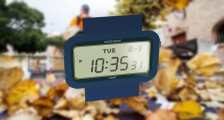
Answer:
10h35m31s
